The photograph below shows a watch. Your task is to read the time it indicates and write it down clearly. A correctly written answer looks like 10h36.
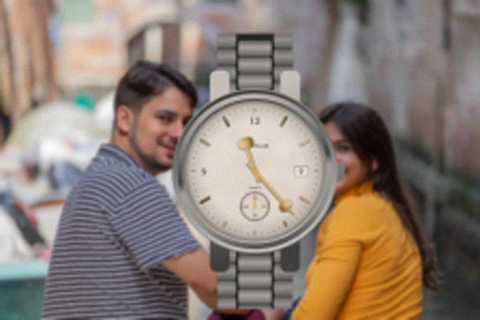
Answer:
11h23
